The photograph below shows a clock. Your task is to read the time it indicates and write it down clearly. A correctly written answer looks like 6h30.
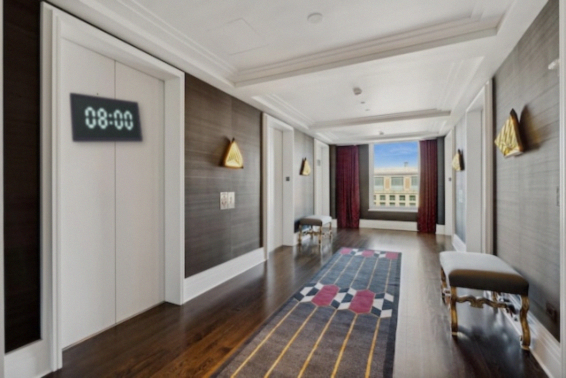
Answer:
8h00
